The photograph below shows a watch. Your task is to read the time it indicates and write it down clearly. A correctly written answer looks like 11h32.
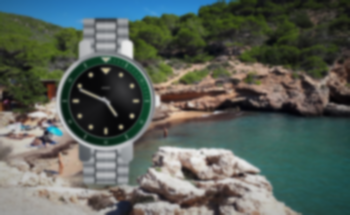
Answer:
4h49
